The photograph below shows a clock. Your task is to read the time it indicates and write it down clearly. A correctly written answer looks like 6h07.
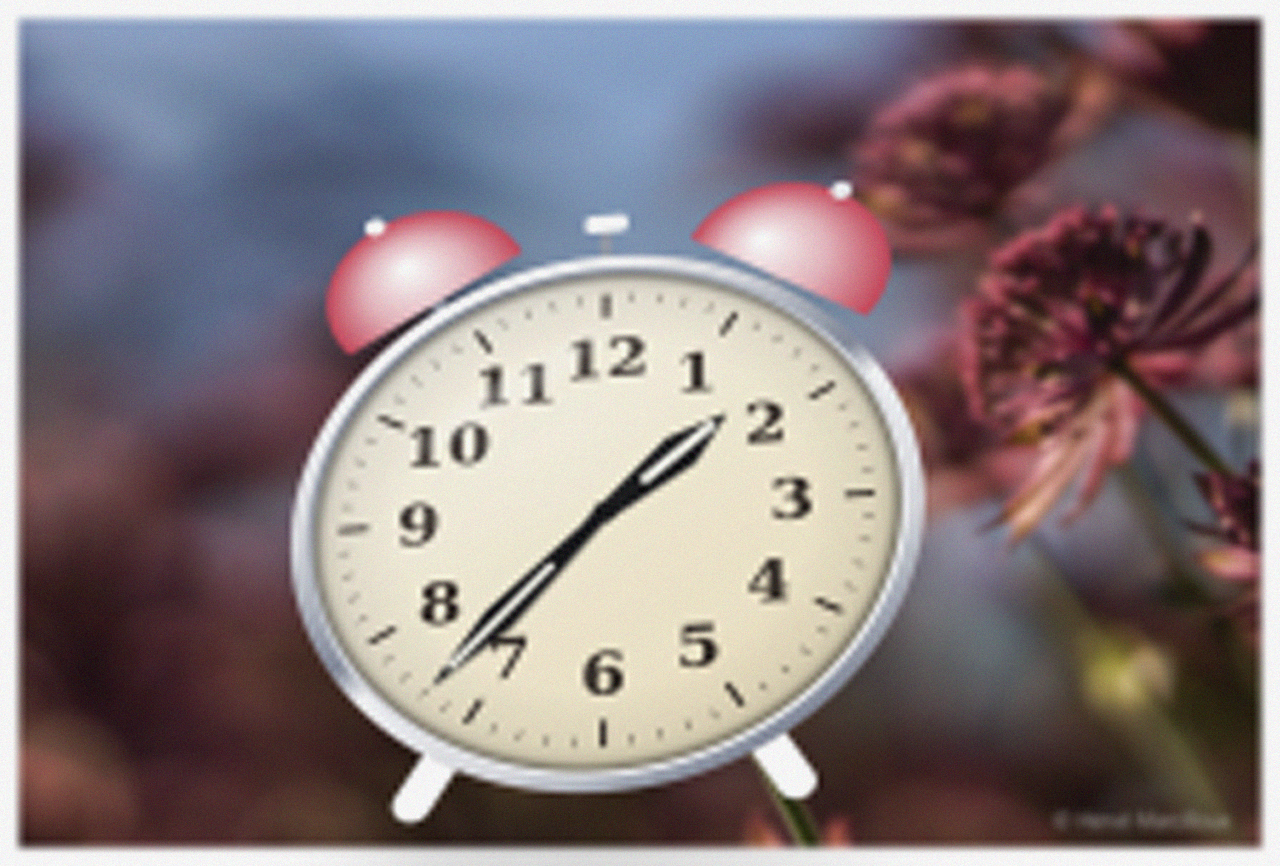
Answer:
1h37
